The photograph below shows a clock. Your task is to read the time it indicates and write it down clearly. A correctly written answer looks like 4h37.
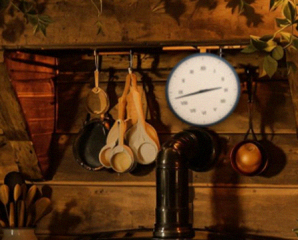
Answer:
2h43
